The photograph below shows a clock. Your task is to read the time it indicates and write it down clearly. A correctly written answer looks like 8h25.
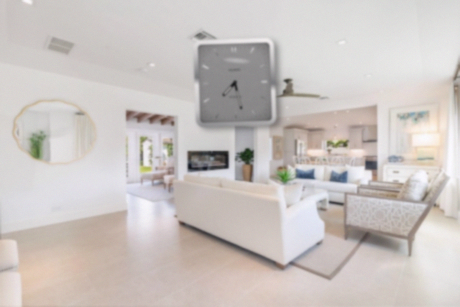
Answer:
7h28
